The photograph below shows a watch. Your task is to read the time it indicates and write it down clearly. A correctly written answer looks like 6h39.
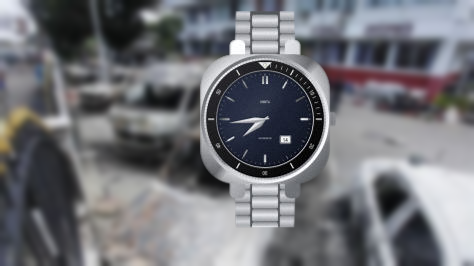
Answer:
7h44
